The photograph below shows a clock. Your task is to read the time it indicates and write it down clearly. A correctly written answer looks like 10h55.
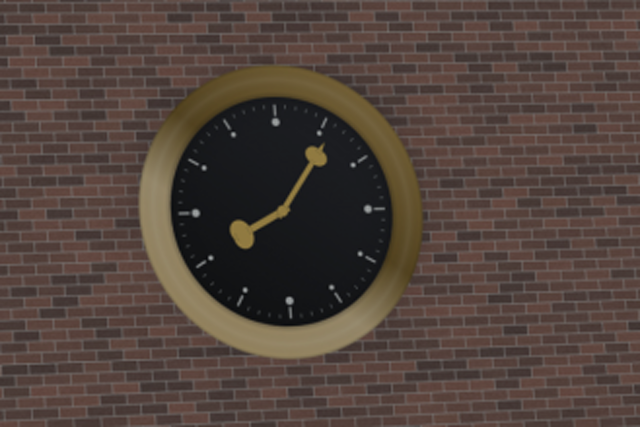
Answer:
8h06
